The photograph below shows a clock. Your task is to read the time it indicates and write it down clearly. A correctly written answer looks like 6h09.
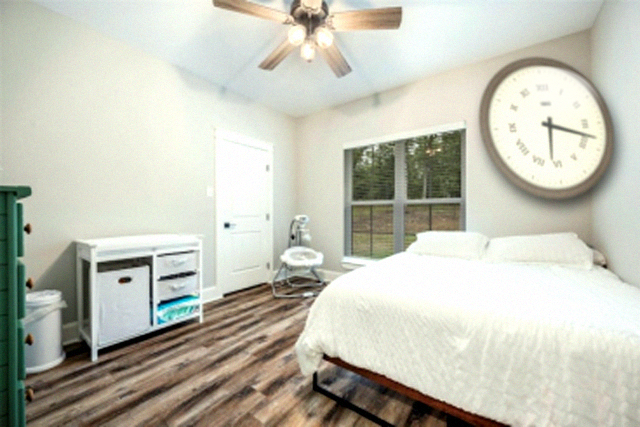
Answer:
6h18
